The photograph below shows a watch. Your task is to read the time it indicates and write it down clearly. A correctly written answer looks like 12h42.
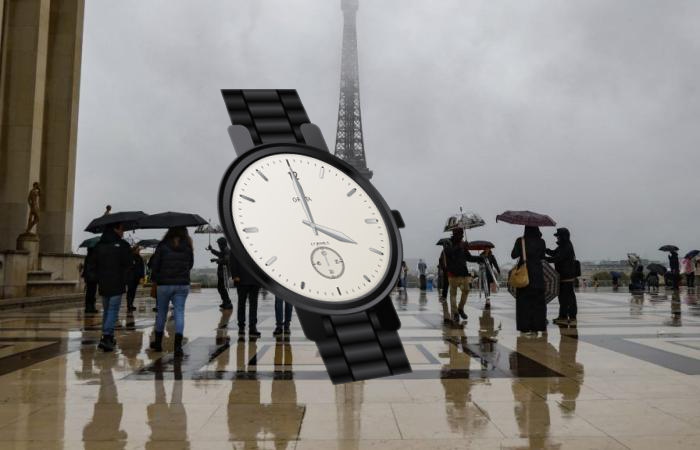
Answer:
4h00
